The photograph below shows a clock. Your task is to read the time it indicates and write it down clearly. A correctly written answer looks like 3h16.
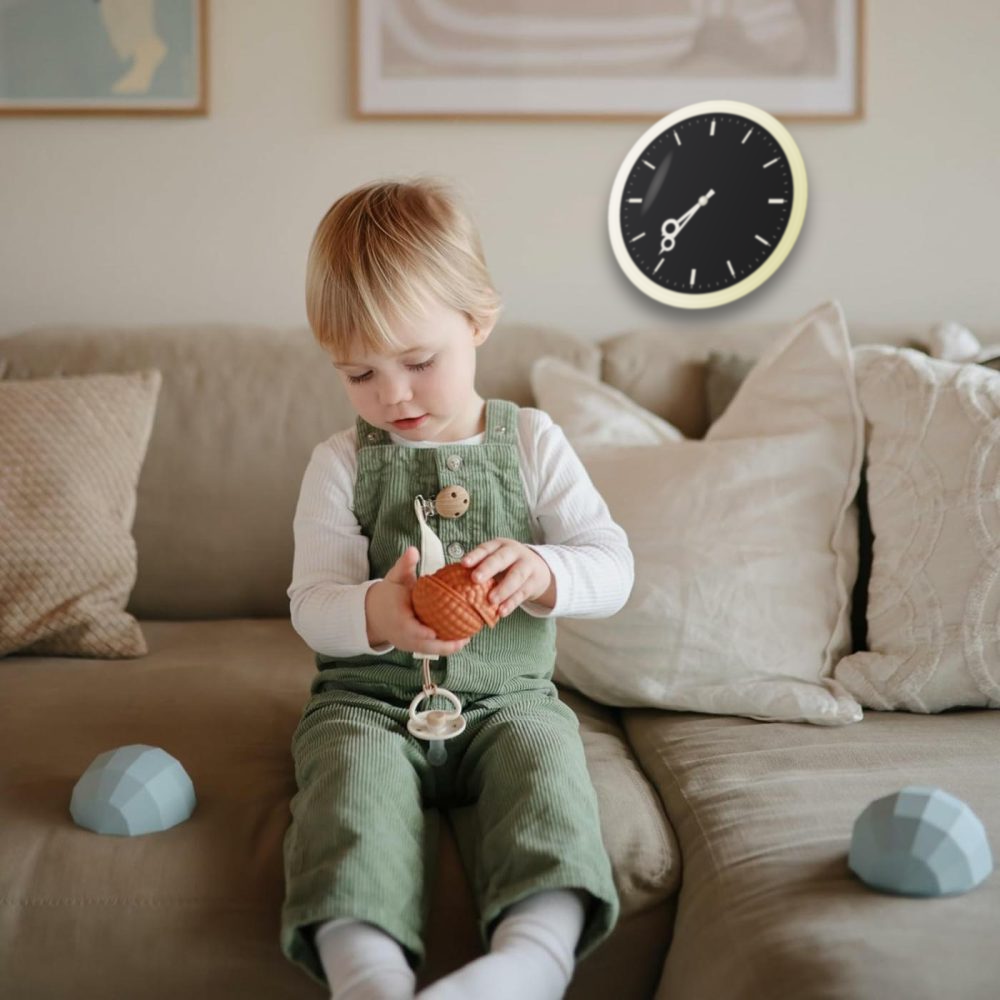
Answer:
7h36
